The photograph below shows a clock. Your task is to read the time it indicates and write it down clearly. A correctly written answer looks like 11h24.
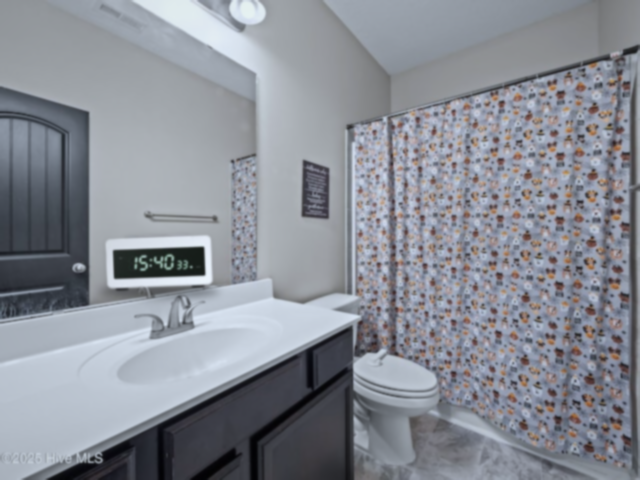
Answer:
15h40
